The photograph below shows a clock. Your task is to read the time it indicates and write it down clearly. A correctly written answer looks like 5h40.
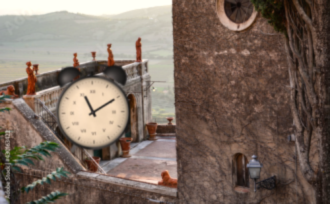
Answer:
11h10
